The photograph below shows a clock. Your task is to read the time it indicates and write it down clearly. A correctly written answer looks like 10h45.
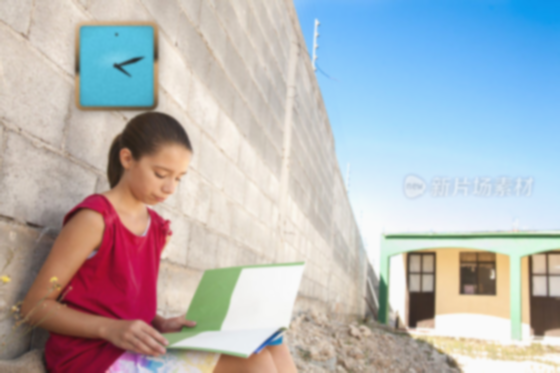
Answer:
4h12
